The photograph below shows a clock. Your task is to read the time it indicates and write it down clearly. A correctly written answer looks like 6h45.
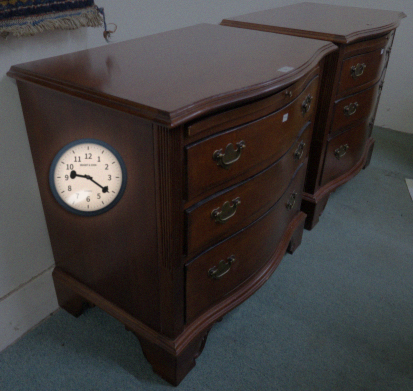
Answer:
9h21
